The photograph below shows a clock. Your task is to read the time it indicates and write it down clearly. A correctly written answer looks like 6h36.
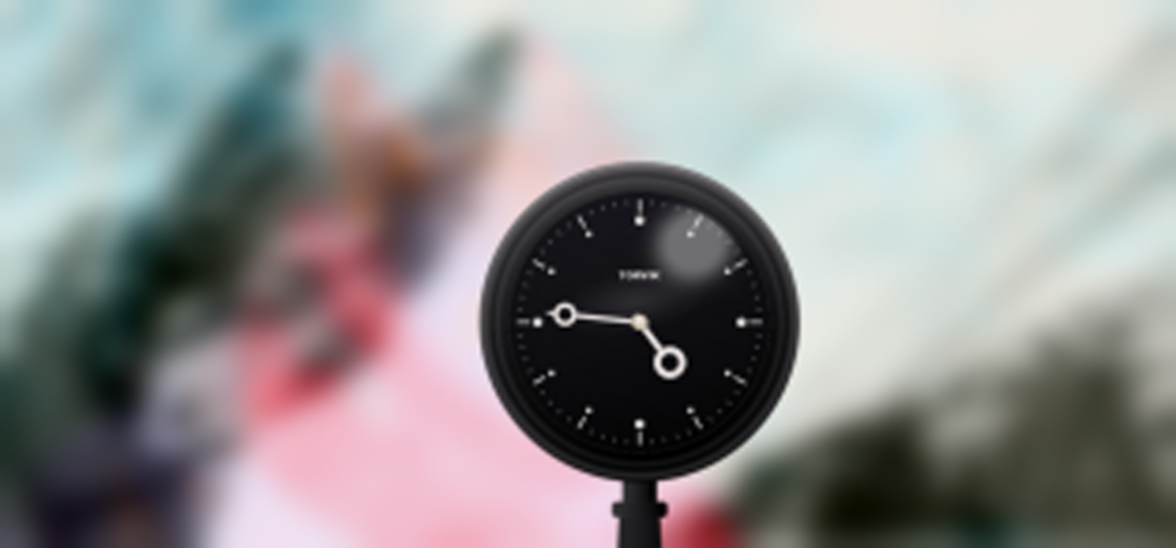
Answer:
4h46
